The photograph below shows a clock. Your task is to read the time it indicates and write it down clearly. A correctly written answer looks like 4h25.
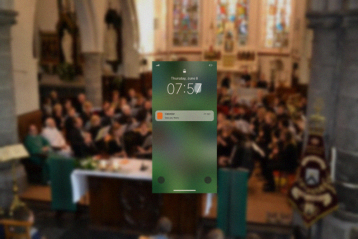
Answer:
7h57
